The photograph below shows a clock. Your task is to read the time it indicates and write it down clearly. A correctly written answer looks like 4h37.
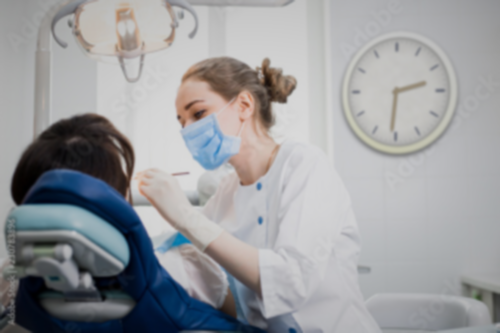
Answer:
2h31
